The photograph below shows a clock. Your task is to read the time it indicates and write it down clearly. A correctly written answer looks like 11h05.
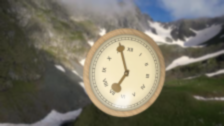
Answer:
6h56
